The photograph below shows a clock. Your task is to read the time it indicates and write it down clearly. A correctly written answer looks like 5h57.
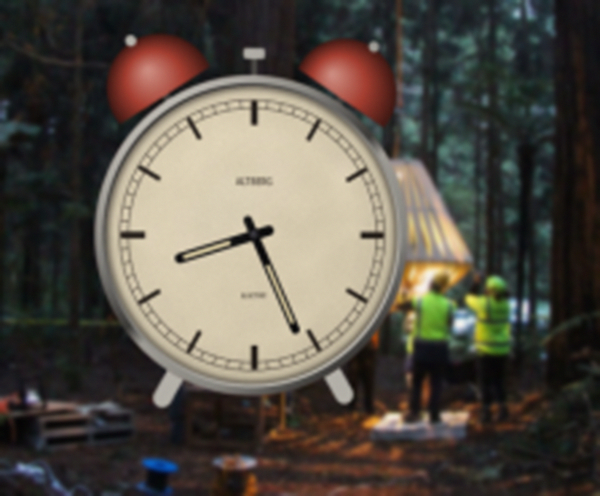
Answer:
8h26
